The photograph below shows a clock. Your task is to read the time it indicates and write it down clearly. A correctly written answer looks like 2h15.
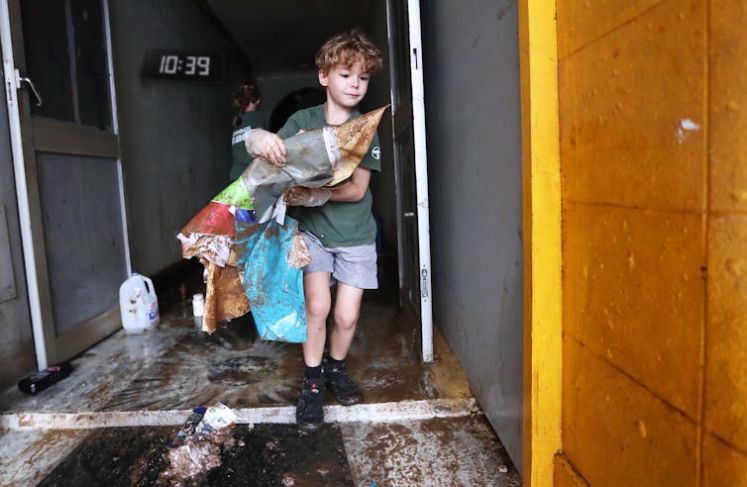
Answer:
10h39
